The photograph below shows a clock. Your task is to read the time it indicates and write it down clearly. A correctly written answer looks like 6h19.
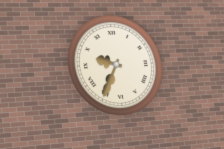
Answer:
9h35
